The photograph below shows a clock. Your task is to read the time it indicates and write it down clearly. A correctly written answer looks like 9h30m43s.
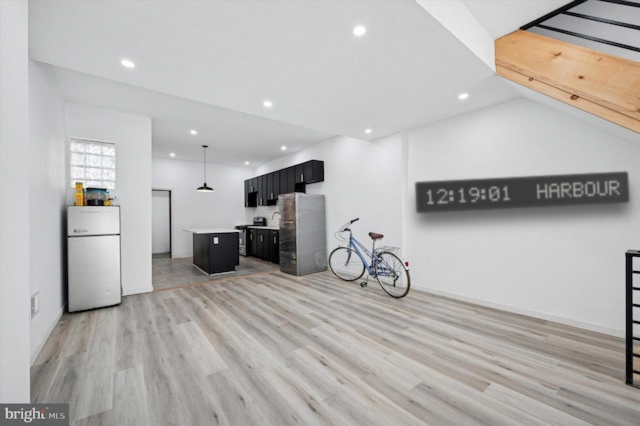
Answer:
12h19m01s
